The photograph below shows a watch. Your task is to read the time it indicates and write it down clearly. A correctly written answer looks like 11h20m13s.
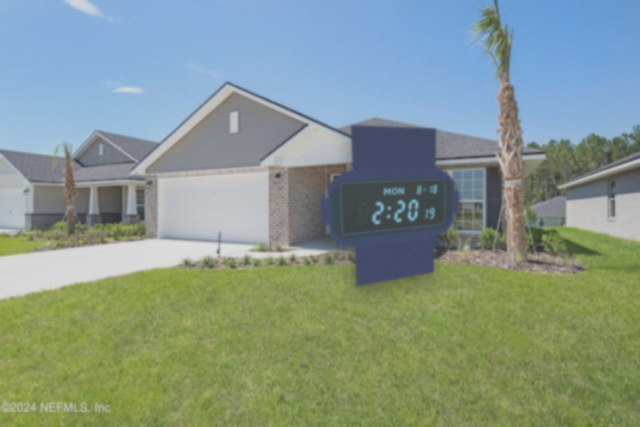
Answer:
2h20m19s
